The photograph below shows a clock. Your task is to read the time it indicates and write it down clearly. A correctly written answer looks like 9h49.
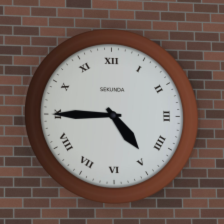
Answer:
4h45
